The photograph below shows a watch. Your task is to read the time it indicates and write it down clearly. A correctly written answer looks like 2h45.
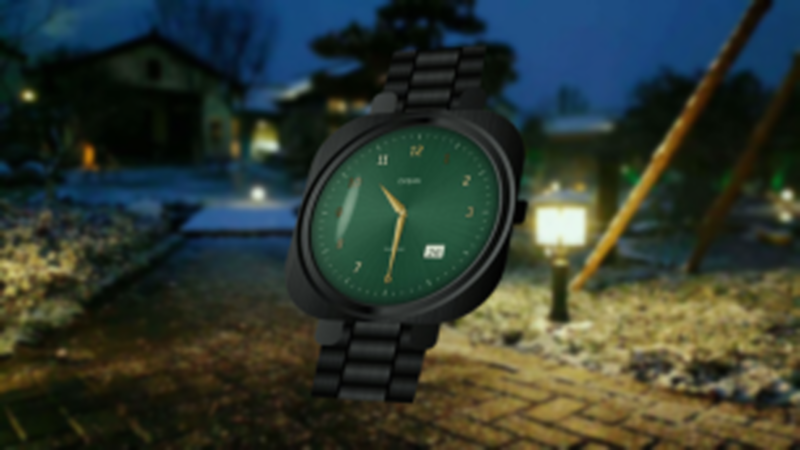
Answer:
10h30
